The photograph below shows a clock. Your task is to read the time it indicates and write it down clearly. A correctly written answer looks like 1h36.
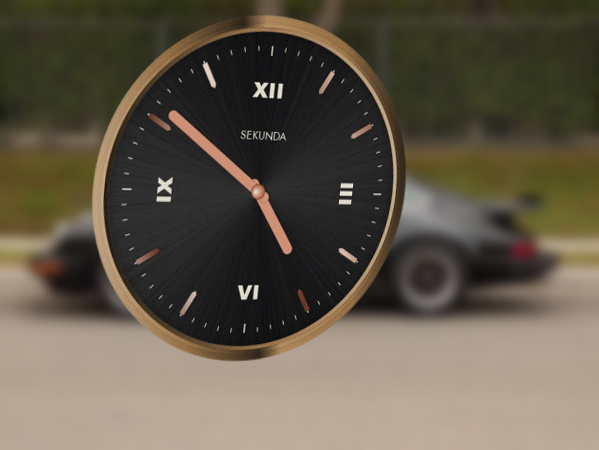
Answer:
4h51
